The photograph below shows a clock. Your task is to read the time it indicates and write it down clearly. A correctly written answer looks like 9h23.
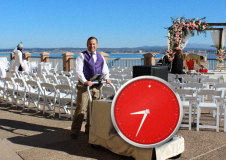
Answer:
8h33
